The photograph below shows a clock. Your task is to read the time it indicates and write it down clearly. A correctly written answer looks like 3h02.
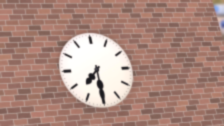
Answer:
7h30
